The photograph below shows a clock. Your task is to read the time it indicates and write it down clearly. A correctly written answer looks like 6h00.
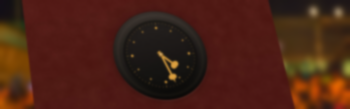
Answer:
4h27
